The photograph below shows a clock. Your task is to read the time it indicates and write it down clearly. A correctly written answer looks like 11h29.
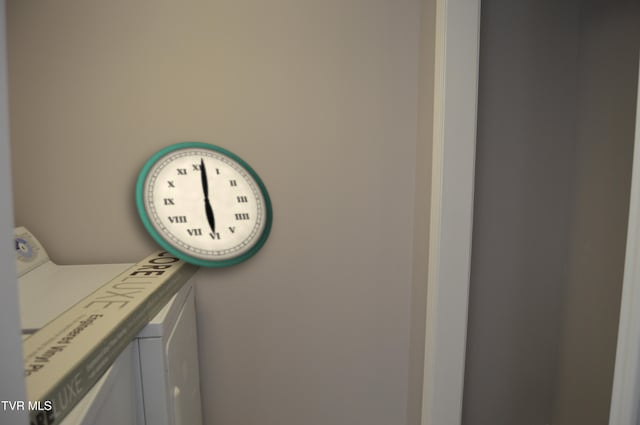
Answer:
6h01
